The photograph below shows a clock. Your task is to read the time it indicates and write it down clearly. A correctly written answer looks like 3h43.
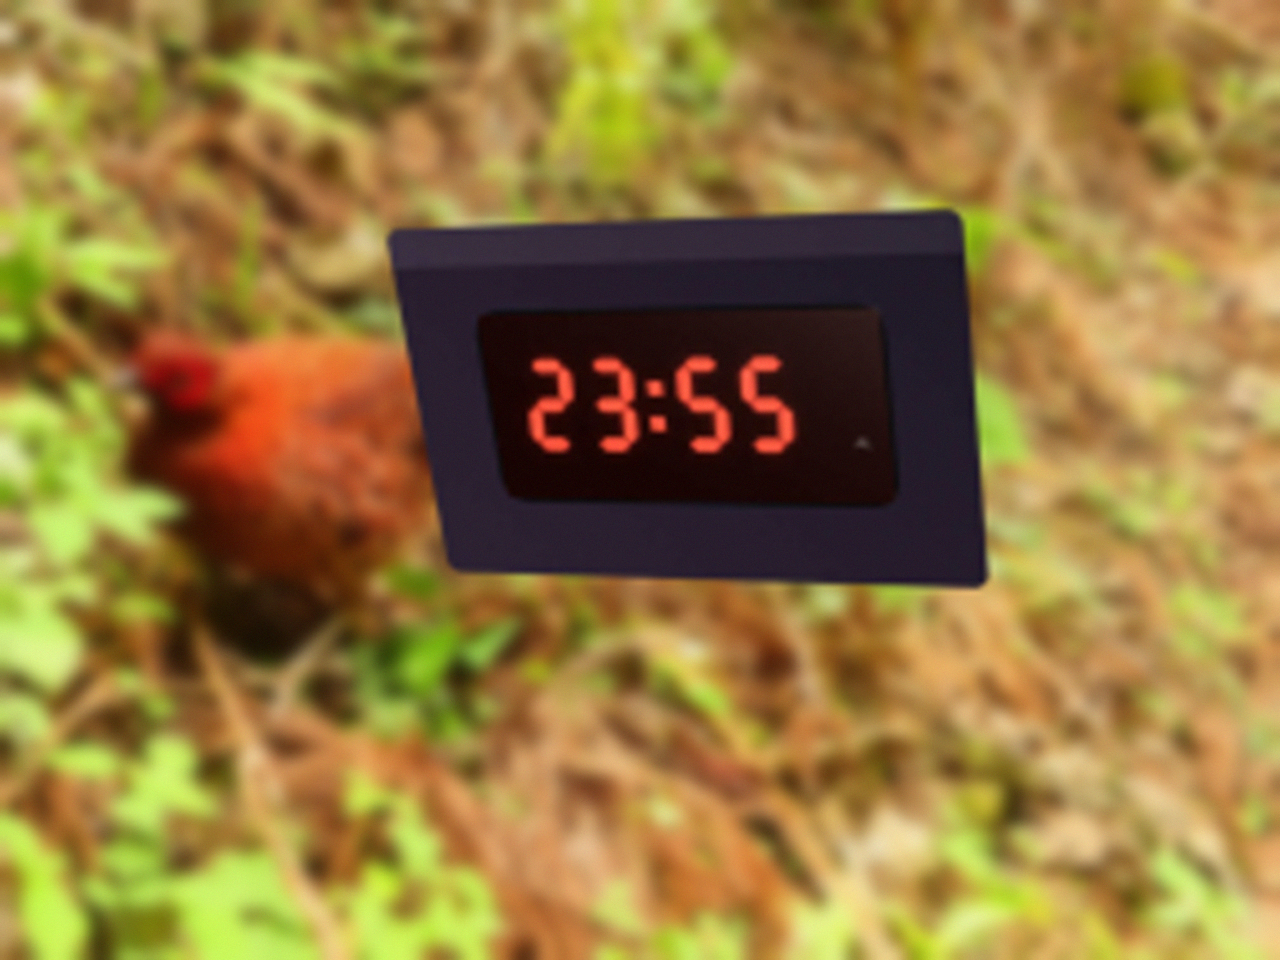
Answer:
23h55
